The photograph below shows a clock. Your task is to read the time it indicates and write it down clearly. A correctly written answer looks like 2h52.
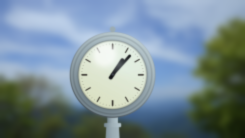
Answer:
1h07
